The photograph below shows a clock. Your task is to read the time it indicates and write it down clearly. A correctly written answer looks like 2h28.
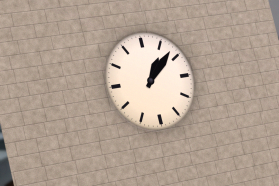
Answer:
1h08
